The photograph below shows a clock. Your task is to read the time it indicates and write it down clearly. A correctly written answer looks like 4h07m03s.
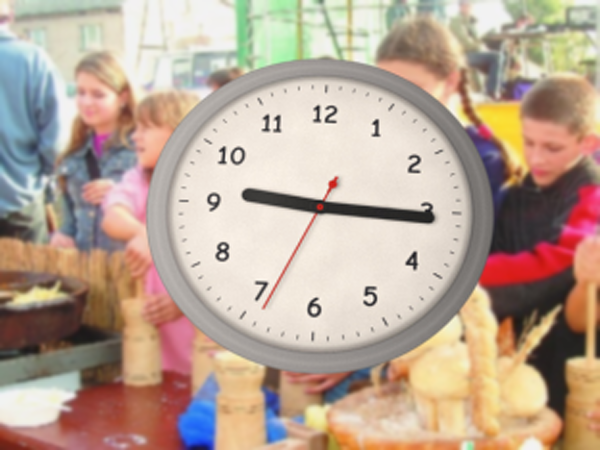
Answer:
9h15m34s
